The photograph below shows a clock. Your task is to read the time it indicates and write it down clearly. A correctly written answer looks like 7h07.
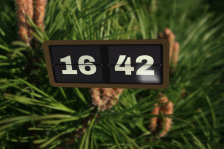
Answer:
16h42
